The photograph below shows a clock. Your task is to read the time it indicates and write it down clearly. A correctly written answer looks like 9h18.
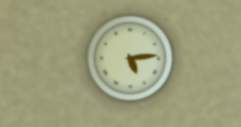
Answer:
5h14
